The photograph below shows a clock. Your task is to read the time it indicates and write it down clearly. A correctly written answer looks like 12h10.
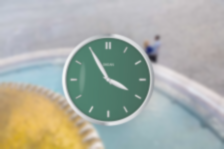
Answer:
3h55
